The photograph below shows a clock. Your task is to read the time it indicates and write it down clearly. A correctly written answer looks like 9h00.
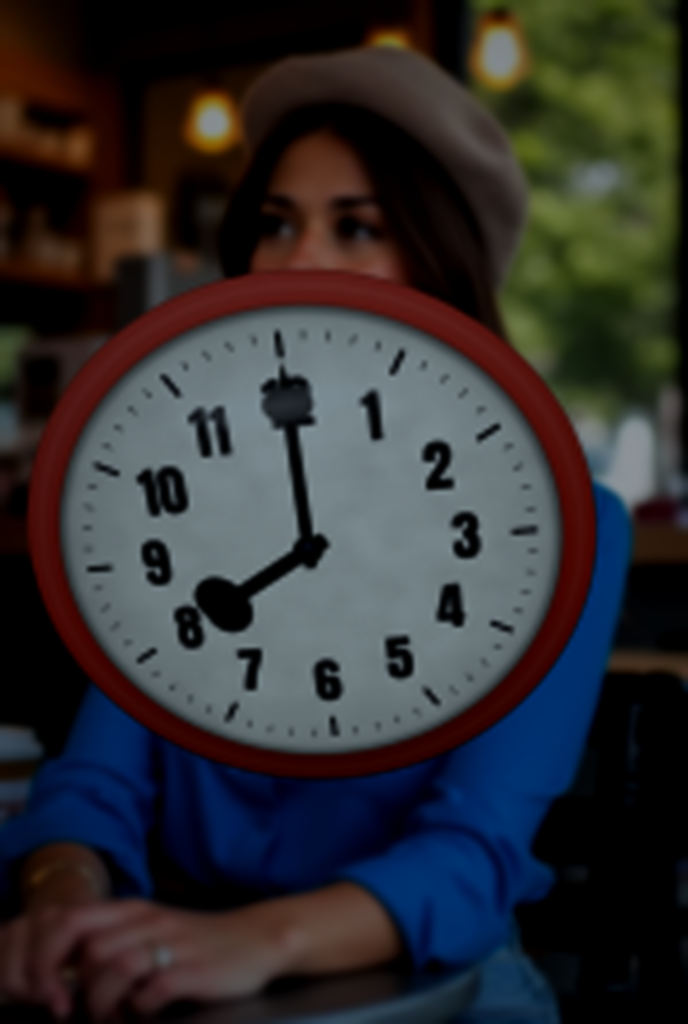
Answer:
8h00
